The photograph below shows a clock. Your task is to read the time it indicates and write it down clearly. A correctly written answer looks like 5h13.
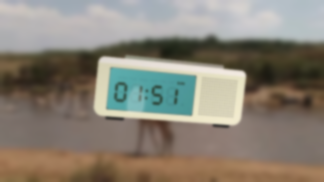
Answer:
1h51
